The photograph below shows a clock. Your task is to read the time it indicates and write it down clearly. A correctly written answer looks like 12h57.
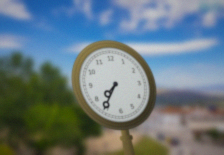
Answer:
7h36
